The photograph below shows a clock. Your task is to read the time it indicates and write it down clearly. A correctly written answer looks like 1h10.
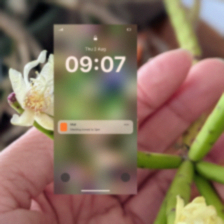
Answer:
9h07
